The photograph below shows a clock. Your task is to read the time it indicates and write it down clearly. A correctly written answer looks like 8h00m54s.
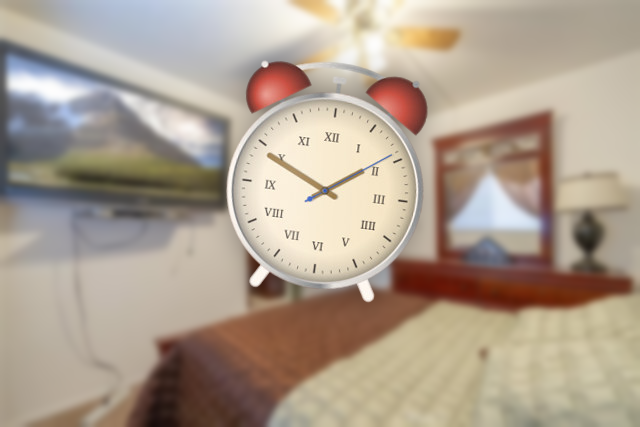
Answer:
1h49m09s
